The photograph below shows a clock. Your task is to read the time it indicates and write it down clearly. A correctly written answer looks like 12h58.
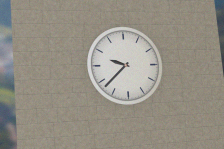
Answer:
9h38
